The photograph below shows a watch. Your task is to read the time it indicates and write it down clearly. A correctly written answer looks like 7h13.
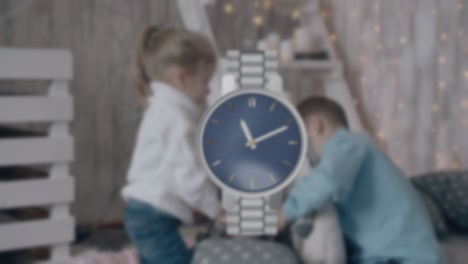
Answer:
11h11
